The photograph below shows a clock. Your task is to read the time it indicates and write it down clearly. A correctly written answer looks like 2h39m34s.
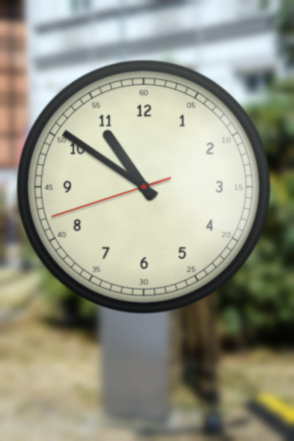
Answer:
10h50m42s
